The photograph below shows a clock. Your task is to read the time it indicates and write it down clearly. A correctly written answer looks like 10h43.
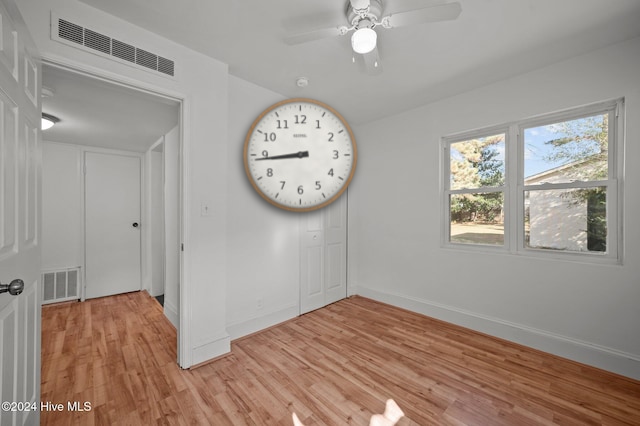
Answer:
8h44
